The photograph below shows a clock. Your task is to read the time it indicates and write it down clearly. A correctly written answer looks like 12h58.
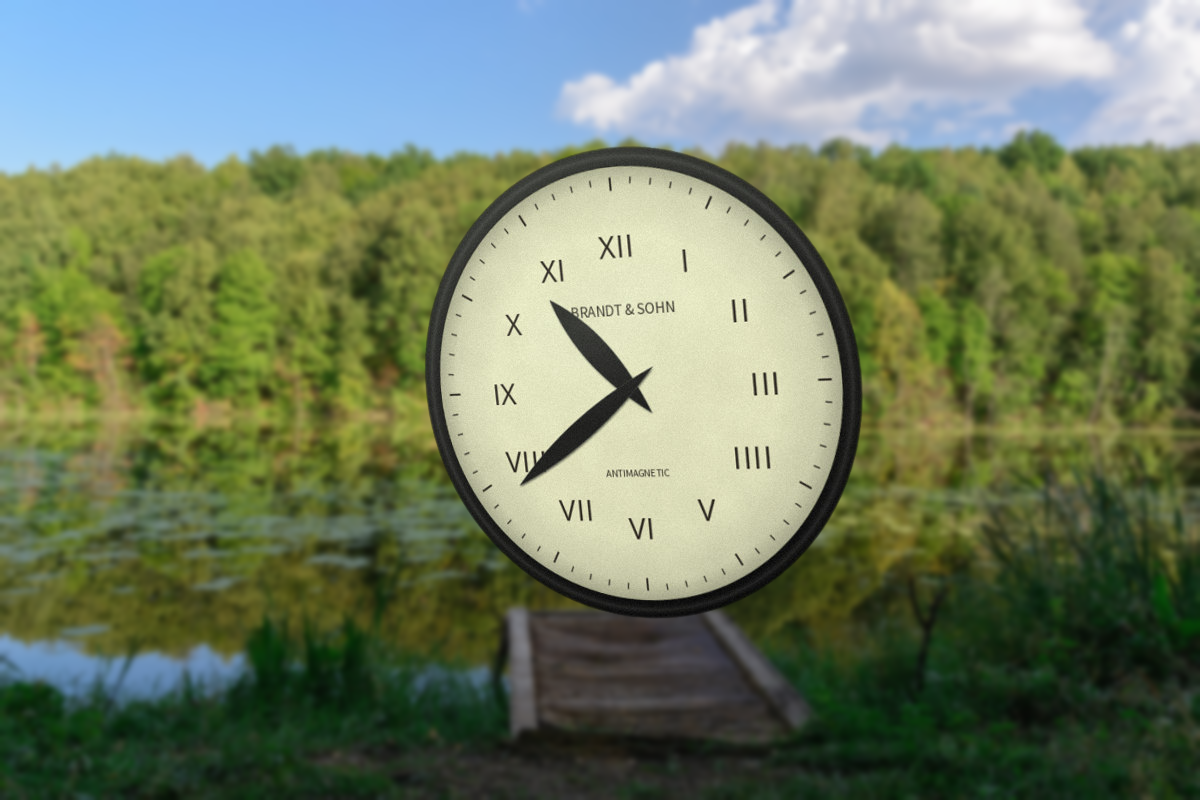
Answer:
10h39
